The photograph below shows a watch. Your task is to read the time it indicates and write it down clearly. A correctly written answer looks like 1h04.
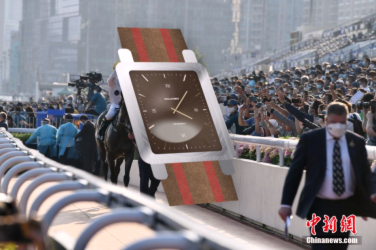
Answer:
4h07
